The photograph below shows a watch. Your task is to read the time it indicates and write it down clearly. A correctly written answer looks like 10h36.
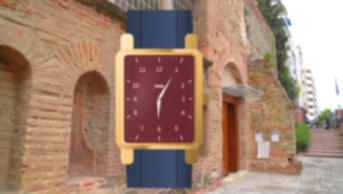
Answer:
6h05
